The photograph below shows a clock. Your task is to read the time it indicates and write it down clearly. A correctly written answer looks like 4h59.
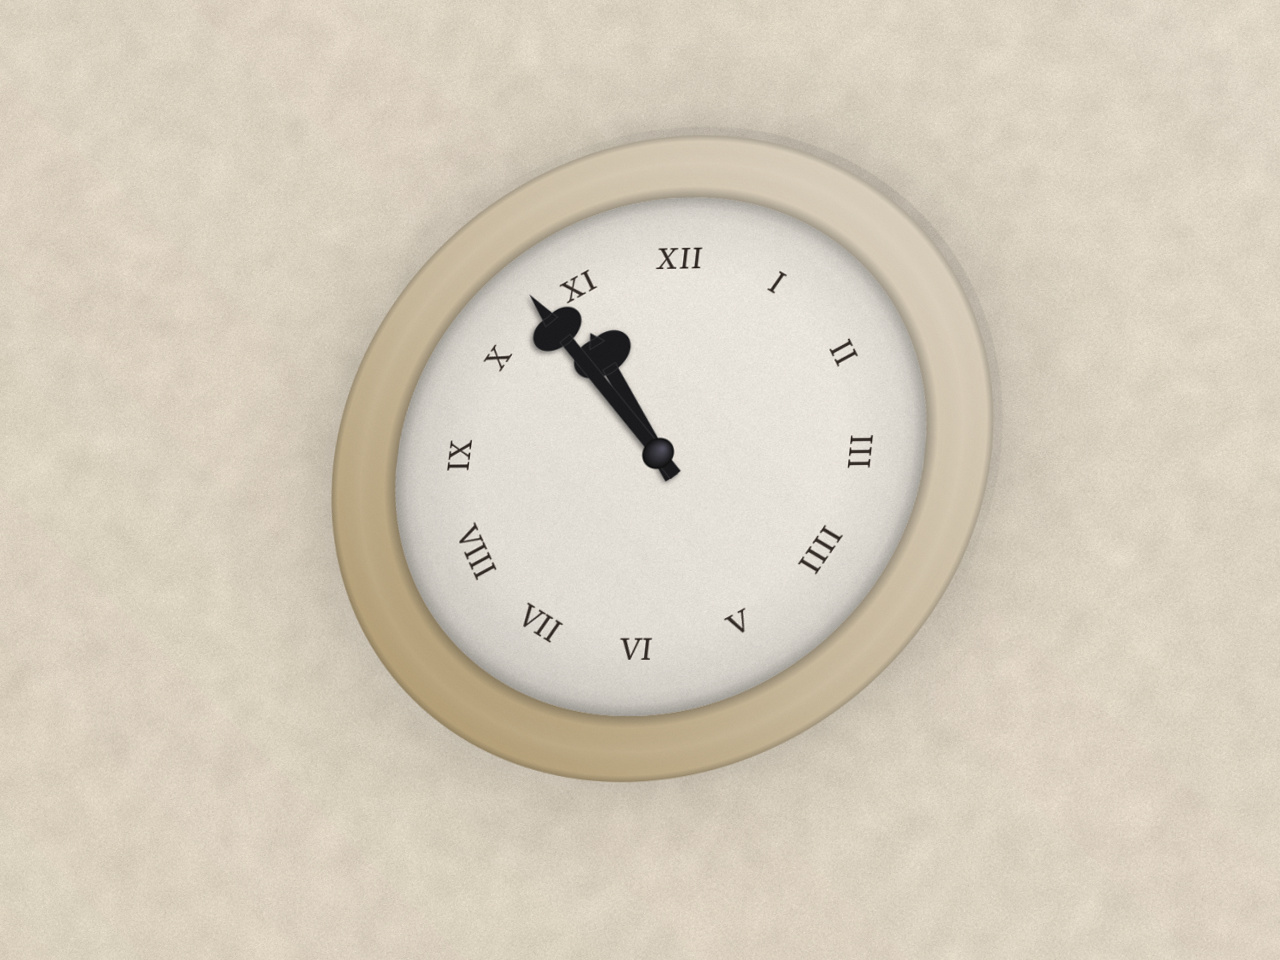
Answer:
10h53
